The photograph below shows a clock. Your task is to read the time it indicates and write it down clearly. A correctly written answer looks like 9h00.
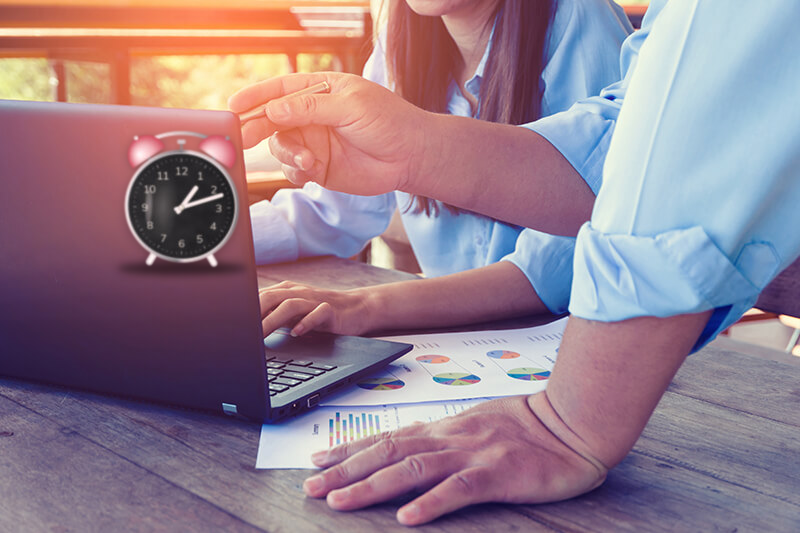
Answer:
1h12
